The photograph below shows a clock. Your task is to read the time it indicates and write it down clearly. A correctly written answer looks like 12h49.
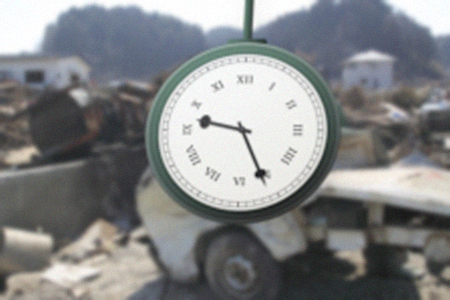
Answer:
9h26
